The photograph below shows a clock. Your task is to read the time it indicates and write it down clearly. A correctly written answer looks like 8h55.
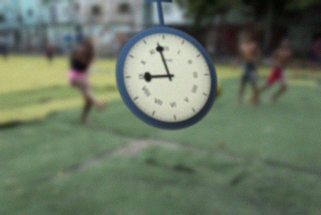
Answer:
8h58
